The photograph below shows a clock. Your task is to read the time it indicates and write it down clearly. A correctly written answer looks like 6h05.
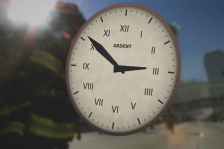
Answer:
2h51
